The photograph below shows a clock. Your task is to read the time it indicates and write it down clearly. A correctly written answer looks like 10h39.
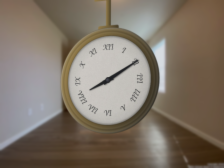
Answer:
8h10
